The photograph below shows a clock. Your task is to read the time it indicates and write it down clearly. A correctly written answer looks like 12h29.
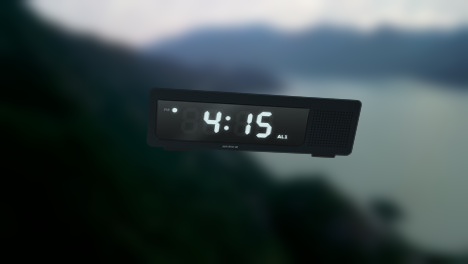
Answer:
4h15
